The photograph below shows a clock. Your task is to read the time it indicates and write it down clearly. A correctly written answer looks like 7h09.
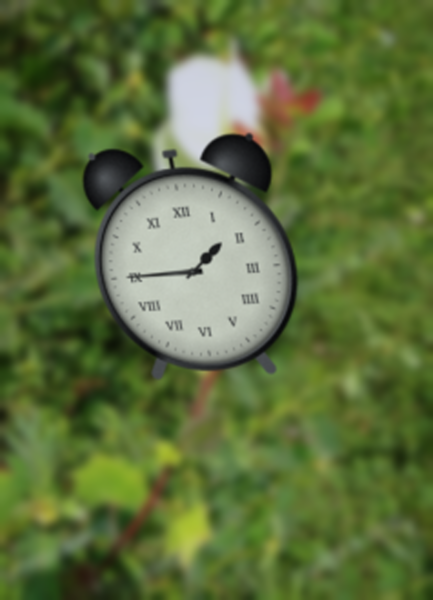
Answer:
1h45
